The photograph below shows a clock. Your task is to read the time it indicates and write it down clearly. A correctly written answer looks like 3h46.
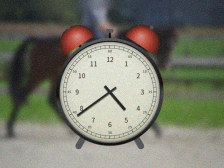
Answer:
4h39
